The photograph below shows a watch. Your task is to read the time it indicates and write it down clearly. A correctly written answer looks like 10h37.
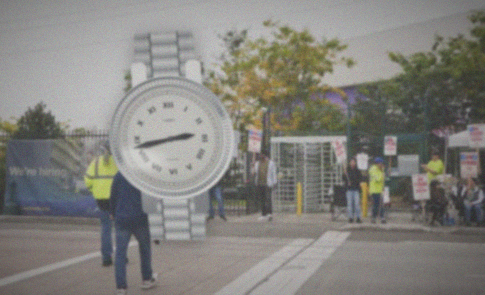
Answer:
2h43
